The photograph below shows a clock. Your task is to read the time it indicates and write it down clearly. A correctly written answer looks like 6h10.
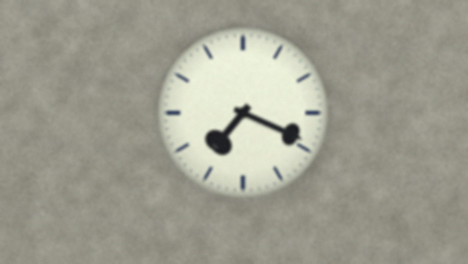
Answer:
7h19
